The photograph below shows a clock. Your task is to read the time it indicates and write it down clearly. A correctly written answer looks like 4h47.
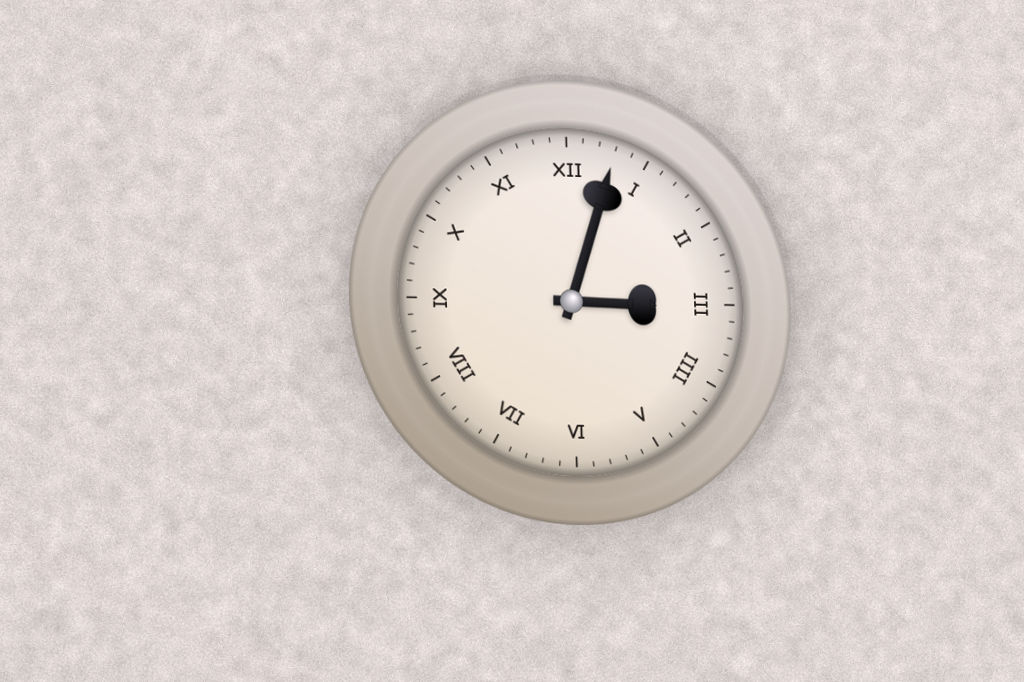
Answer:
3h03
